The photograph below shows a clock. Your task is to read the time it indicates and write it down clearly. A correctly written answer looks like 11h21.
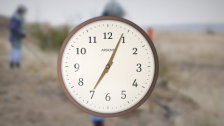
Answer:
7h04
